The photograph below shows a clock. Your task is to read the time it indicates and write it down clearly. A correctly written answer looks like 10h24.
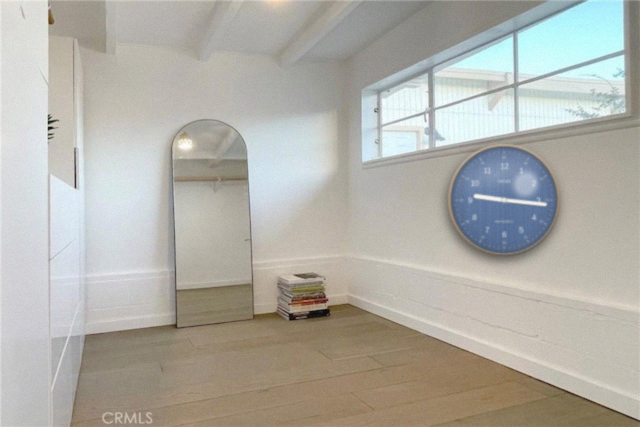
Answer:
9h16
